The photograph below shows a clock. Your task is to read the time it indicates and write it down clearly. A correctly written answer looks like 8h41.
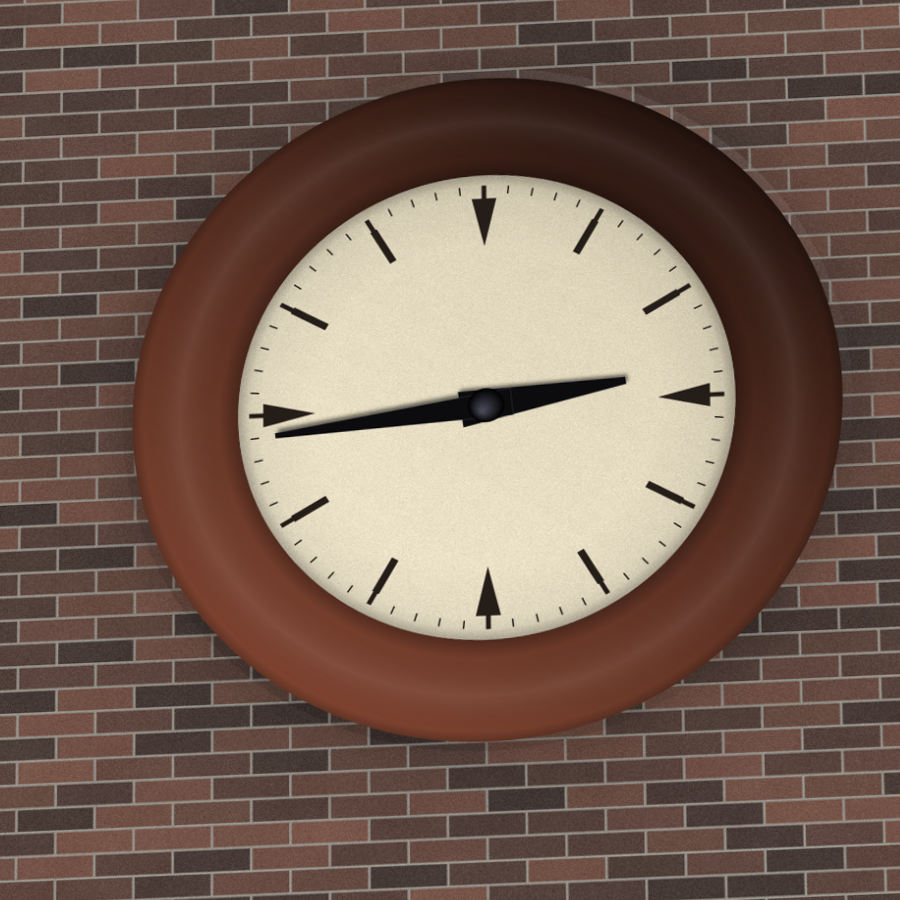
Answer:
2h44
